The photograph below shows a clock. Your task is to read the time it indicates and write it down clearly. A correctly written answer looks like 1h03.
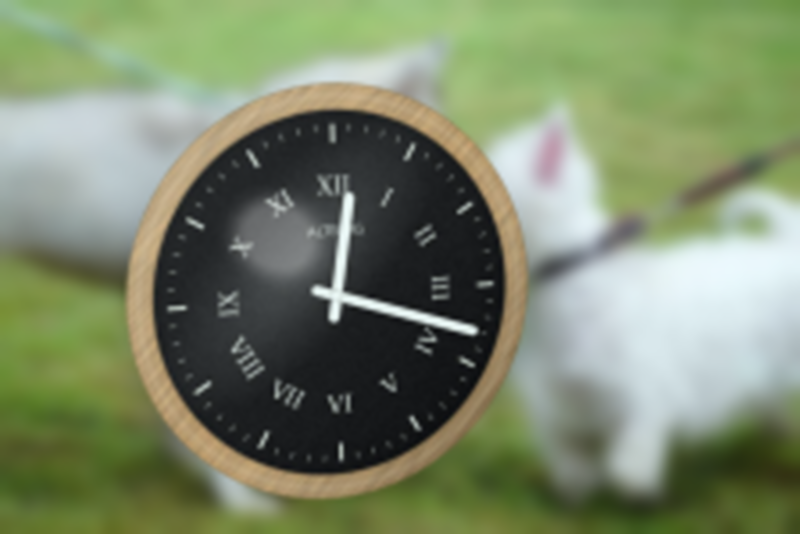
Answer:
12h18
